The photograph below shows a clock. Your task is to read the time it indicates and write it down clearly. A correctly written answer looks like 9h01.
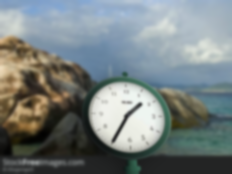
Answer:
1h35
